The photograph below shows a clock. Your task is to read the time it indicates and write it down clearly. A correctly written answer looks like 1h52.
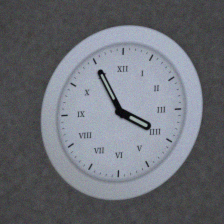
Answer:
3h55
